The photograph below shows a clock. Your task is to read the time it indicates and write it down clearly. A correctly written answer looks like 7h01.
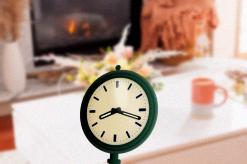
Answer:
8h18
